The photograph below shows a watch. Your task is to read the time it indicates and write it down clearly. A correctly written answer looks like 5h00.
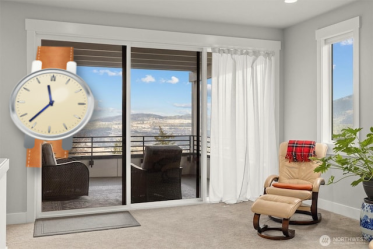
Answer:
11h37
